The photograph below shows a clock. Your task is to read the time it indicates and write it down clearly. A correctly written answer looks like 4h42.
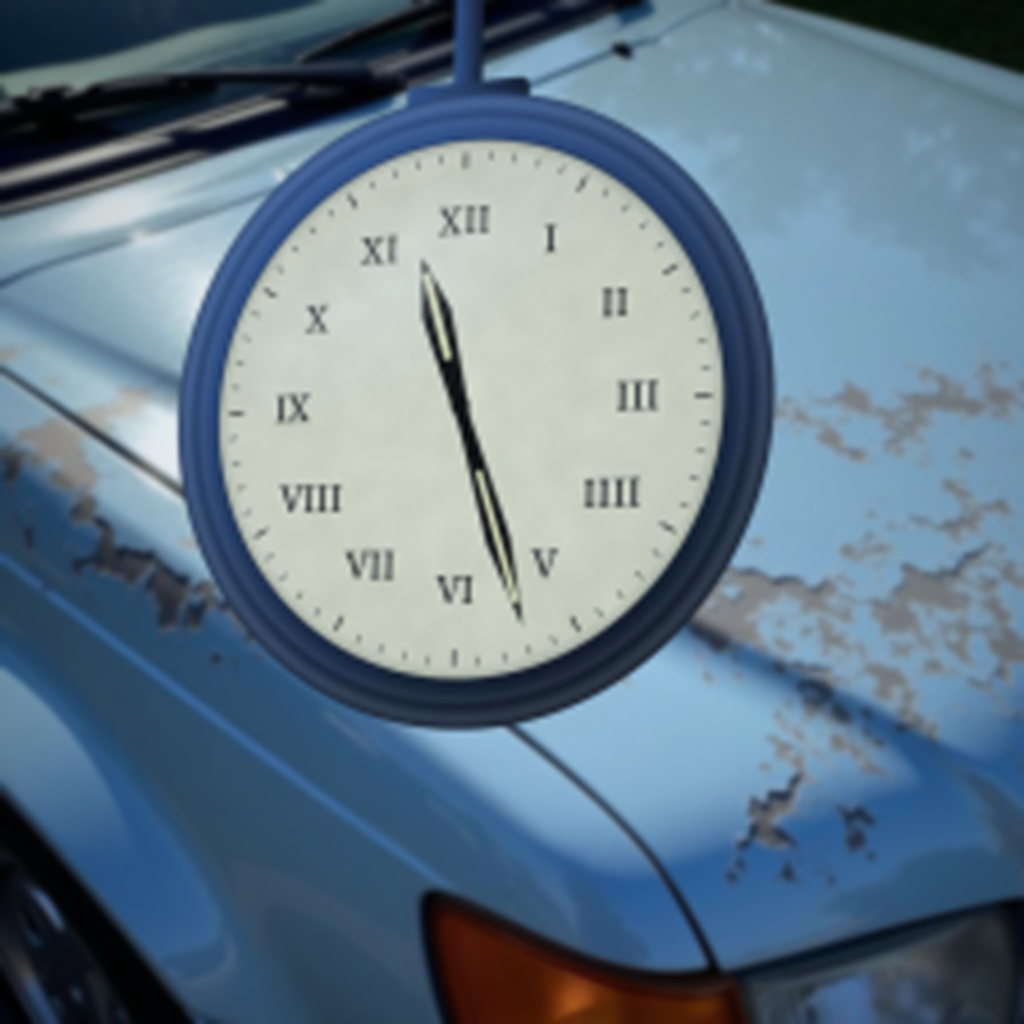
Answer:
11h27
